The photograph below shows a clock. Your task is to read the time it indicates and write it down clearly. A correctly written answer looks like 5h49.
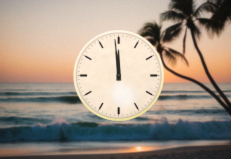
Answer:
11h59
